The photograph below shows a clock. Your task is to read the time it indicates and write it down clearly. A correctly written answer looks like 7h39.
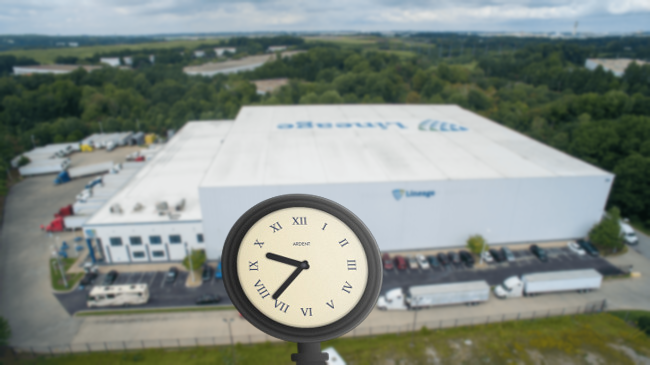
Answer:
9h37
